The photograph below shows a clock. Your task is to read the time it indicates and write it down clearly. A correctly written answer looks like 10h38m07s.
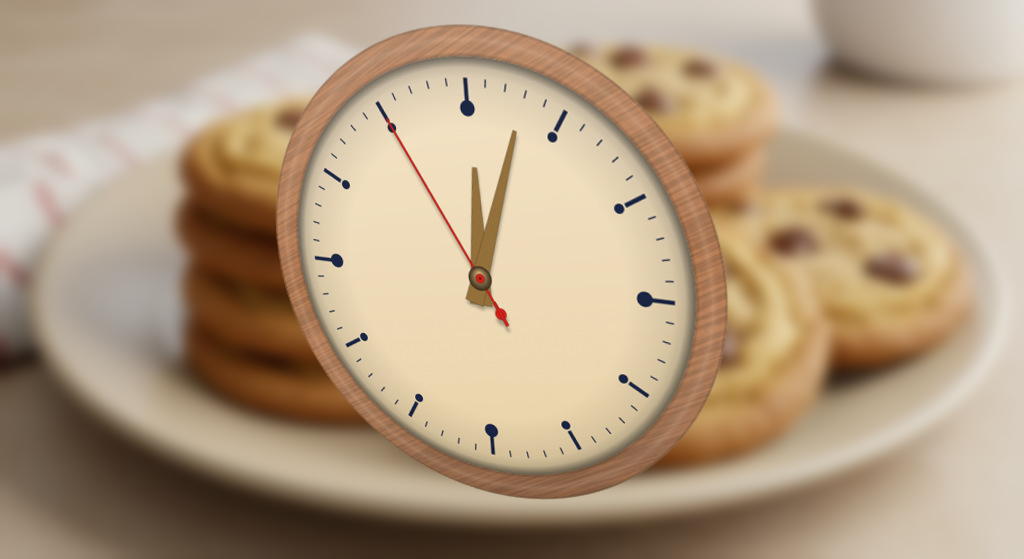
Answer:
12h02m55s
